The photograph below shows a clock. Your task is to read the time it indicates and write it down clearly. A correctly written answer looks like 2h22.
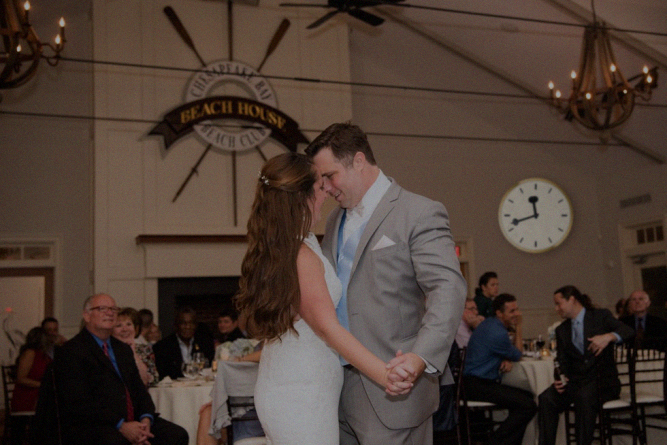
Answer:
11h42
